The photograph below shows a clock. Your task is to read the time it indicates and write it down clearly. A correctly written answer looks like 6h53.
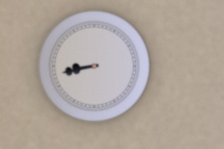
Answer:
8h43
